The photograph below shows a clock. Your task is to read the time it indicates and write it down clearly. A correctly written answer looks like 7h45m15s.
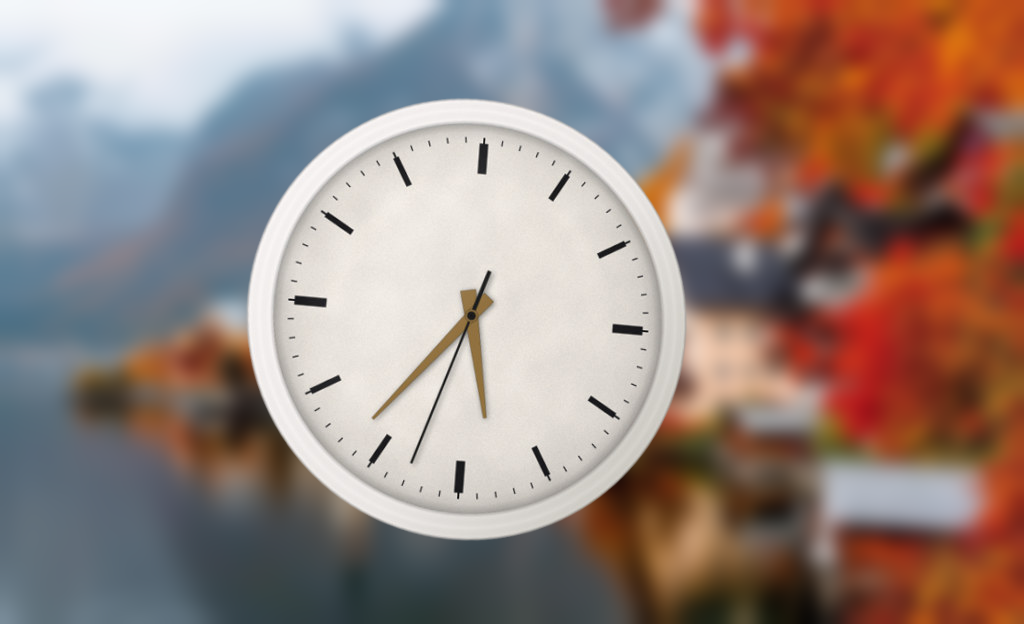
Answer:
5h36m33s
